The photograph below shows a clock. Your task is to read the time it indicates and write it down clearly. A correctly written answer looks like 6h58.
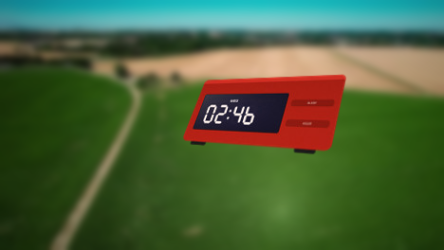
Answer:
2h46
